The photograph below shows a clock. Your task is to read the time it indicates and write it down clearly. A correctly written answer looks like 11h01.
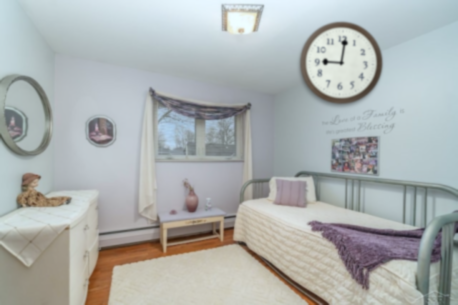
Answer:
9h01
